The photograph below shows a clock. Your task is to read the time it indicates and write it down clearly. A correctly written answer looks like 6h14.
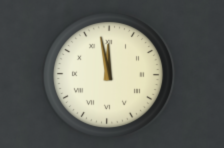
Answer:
11h58
